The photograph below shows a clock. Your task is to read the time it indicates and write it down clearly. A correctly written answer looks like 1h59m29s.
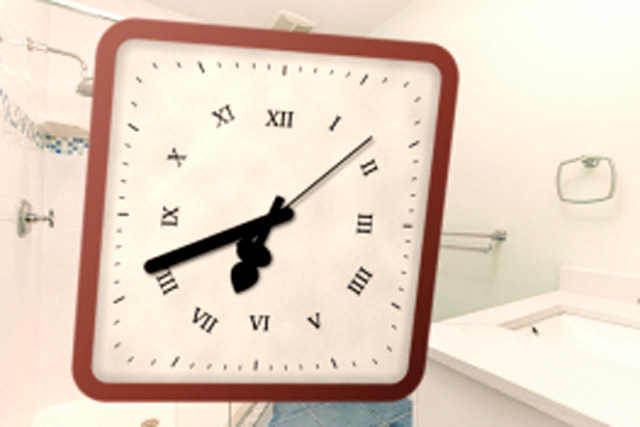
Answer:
6h41m08s
